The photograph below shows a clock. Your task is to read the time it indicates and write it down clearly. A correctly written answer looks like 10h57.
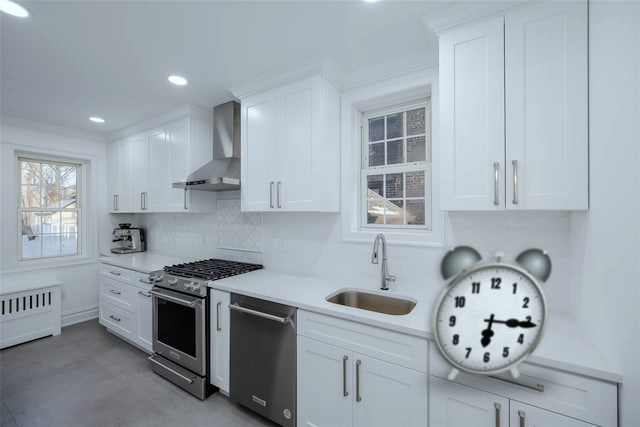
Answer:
6h16
